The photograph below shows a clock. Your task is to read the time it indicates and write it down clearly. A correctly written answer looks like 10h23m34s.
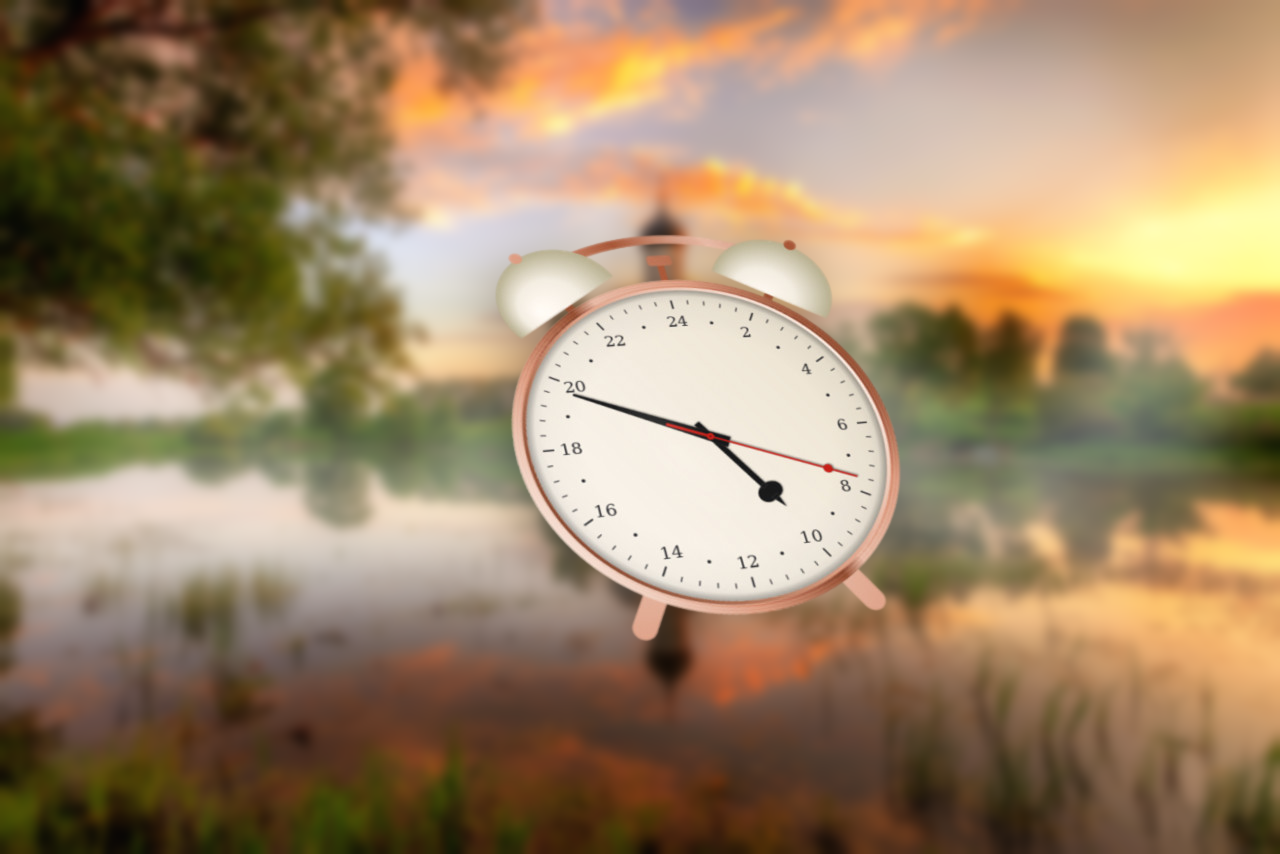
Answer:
9h49m19s
